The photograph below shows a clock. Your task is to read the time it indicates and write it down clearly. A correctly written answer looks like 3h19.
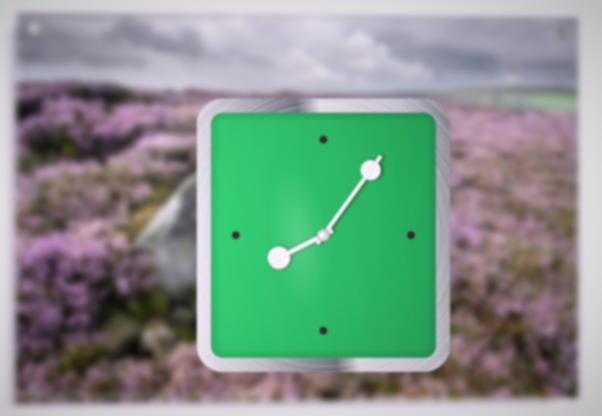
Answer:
8h06
